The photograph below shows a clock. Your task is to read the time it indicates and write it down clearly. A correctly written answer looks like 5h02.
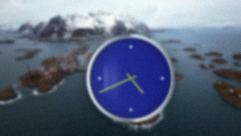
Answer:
4h41
